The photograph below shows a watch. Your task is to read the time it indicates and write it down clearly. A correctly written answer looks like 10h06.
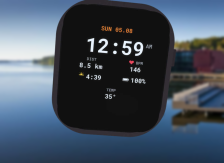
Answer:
12h59
